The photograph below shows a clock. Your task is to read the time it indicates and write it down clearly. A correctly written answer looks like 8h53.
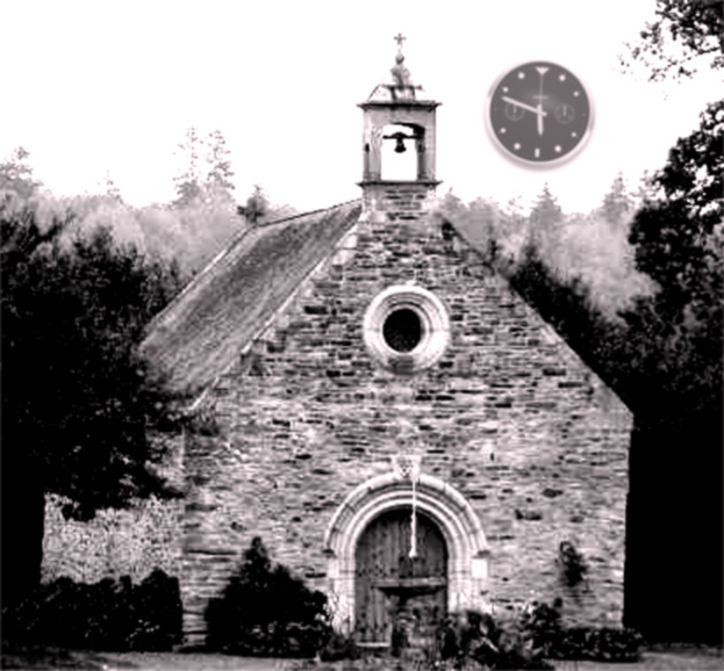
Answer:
5h48
